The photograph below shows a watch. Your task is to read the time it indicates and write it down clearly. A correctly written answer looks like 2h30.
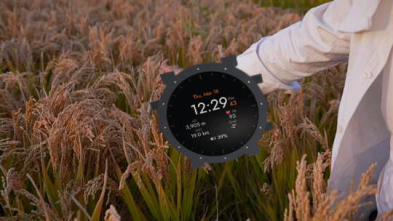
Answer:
12h29
